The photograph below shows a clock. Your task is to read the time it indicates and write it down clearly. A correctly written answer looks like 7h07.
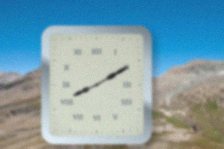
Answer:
8h10
